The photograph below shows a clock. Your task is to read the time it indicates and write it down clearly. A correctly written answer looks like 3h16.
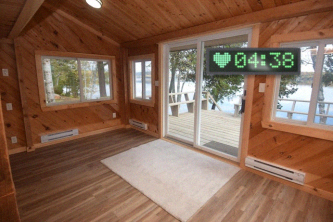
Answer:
4h38
